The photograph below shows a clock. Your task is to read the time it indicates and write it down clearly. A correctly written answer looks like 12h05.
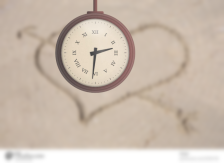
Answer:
2h31
